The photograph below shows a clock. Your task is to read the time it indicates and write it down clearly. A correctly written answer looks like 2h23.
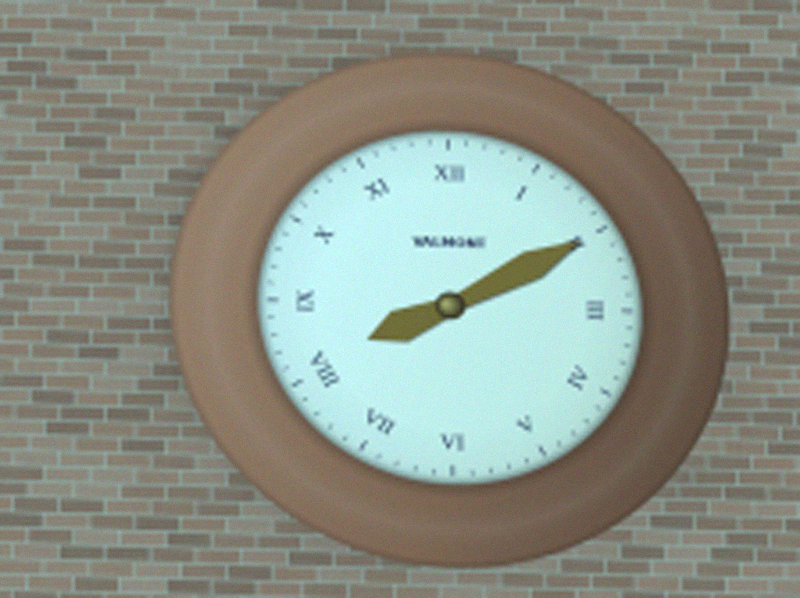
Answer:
8h10
